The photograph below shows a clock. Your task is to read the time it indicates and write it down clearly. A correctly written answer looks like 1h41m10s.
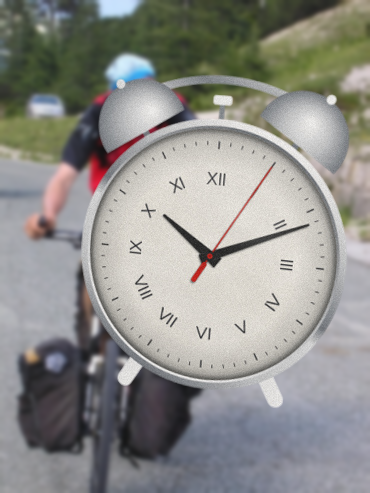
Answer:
10h11m05s
